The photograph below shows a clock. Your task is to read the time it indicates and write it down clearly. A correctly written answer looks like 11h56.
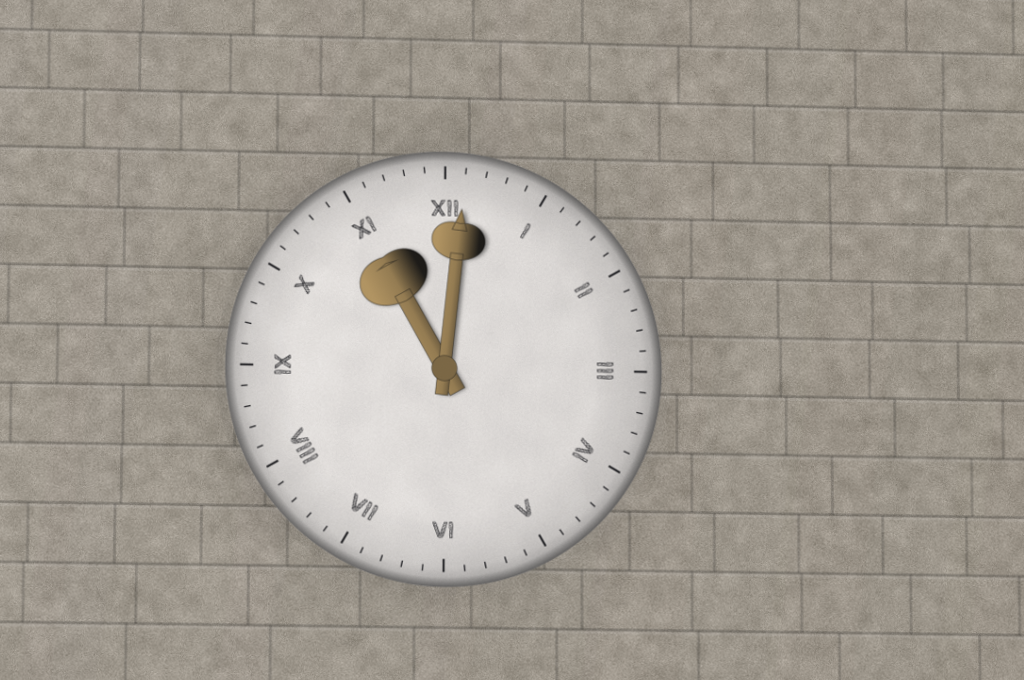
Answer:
11h01
